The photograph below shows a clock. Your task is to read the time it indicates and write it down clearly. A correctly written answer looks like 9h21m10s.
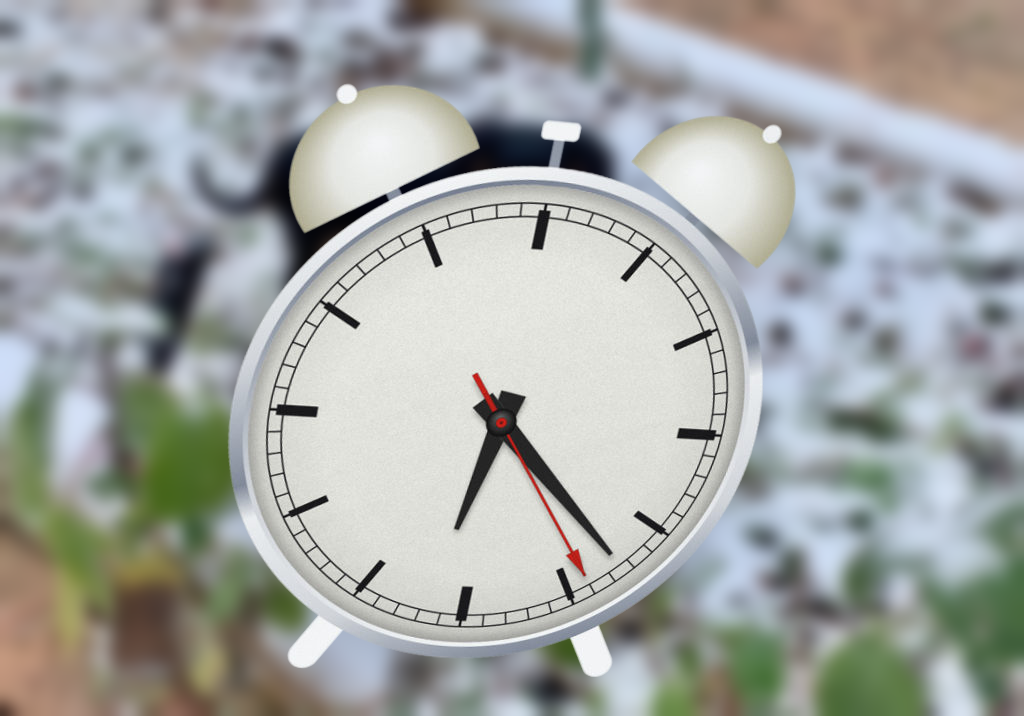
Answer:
6h22m24s
